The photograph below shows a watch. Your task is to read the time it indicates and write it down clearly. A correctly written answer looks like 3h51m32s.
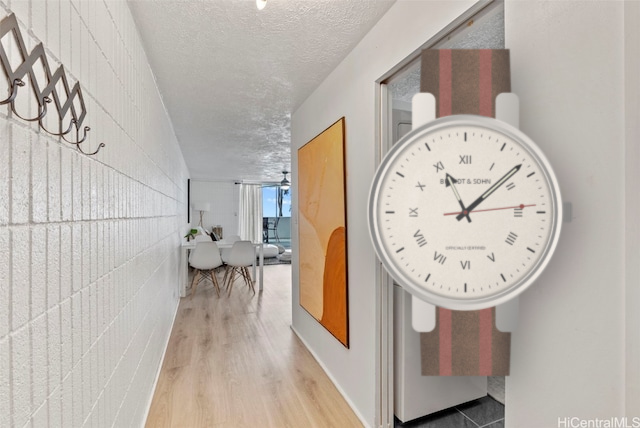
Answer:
11h08m14s
